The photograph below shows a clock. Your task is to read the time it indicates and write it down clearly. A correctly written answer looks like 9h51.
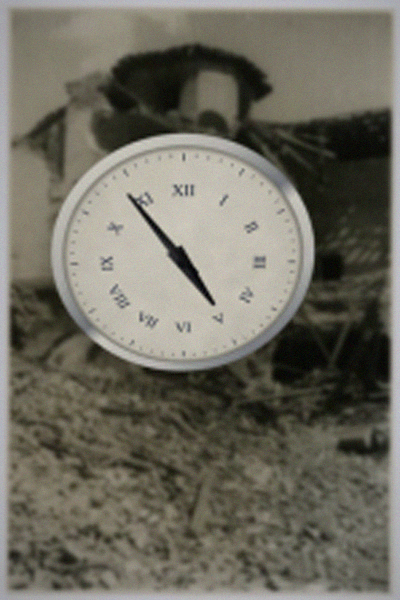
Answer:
4h54
